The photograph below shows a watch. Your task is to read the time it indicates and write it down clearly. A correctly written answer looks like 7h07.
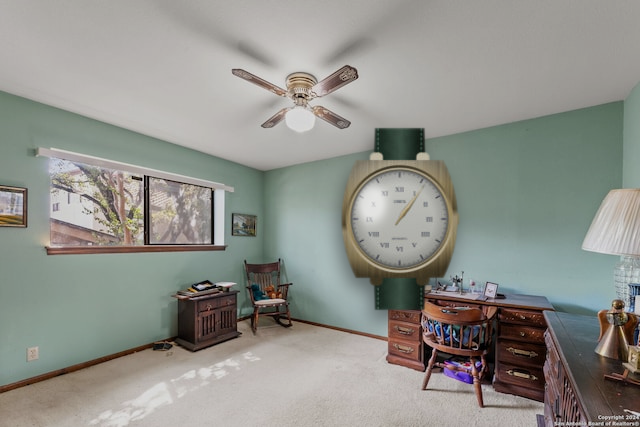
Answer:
1h06
